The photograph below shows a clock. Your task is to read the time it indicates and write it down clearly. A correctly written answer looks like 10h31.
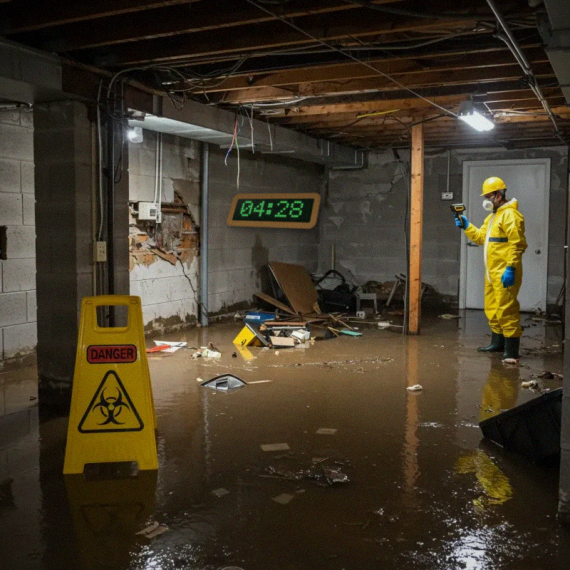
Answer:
4h28
